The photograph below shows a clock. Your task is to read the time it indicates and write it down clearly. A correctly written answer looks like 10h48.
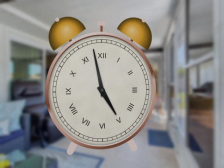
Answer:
4h58
